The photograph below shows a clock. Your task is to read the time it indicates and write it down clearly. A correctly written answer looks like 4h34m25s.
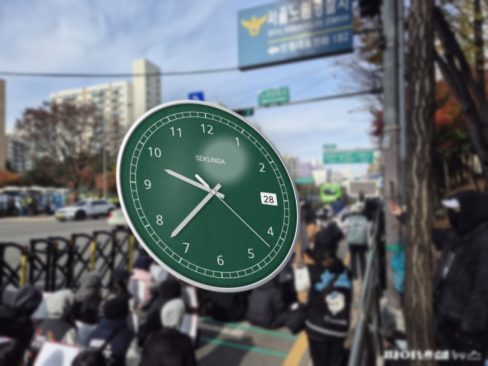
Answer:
9h37m22s
